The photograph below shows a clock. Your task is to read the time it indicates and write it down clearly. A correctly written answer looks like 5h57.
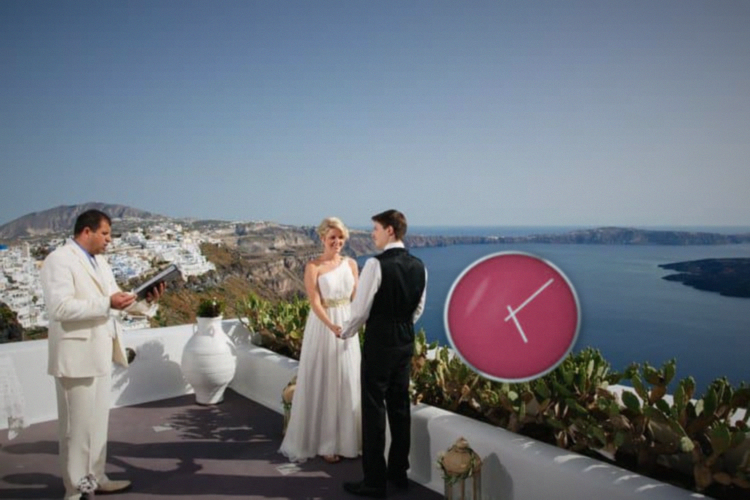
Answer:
5h08
